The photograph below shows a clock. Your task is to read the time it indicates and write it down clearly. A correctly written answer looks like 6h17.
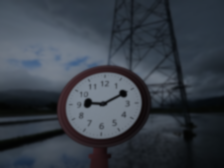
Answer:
9h10
